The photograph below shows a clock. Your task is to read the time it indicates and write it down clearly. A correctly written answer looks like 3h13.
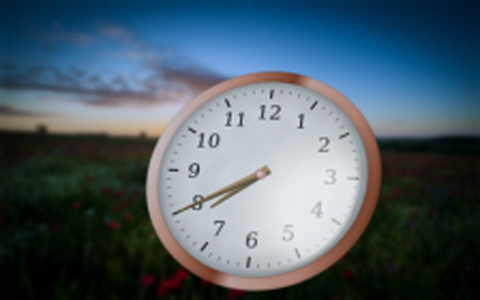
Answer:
7h40
